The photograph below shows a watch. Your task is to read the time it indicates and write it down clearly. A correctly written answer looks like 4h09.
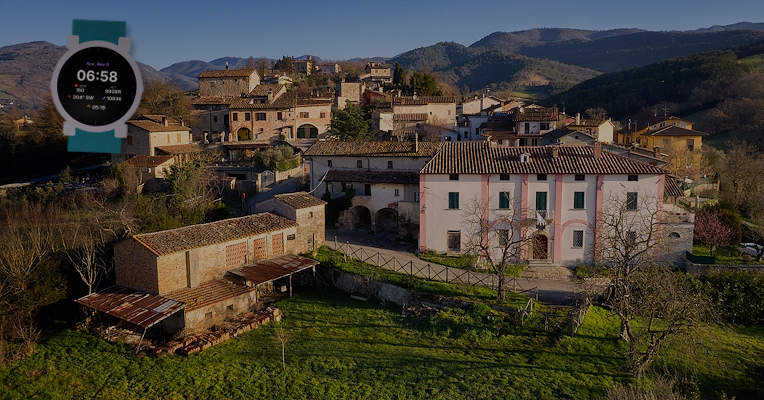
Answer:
6h58
